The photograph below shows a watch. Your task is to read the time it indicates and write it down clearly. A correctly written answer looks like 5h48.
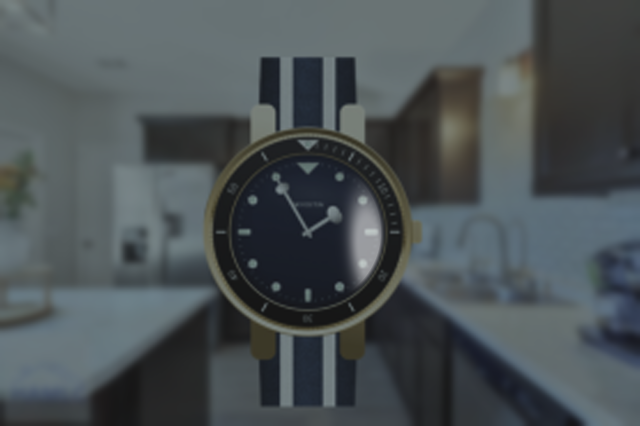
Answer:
1h55
